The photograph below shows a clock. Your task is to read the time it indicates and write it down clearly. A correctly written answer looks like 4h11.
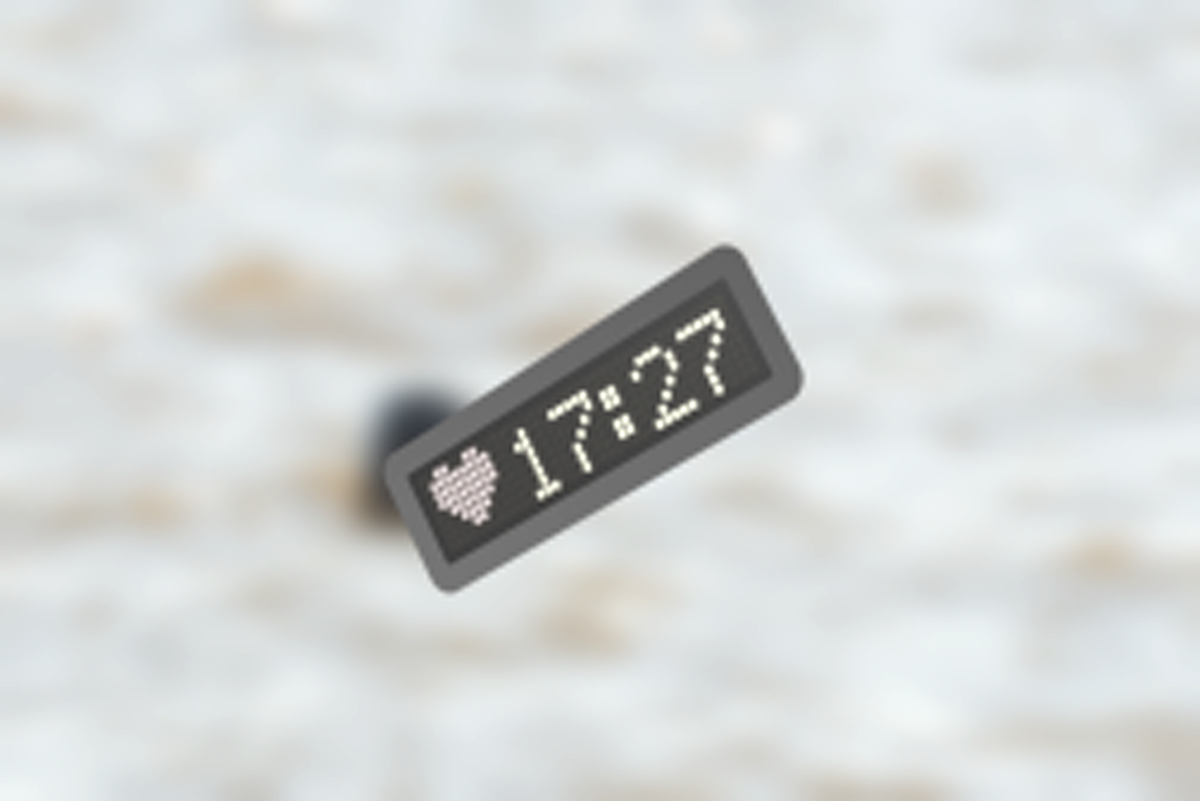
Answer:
17h27
